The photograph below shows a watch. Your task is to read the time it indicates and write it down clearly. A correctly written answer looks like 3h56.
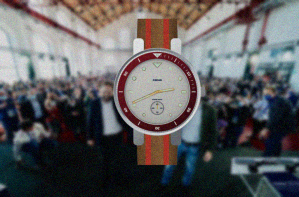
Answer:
2h41
